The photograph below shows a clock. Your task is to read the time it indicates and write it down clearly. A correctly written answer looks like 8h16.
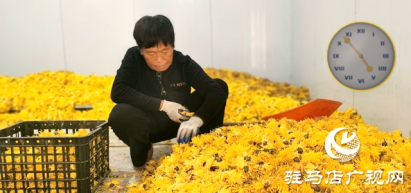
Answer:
4h53
